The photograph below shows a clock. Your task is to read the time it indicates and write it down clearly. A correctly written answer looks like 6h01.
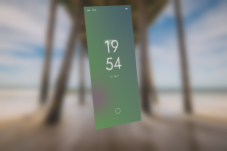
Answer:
19h54
